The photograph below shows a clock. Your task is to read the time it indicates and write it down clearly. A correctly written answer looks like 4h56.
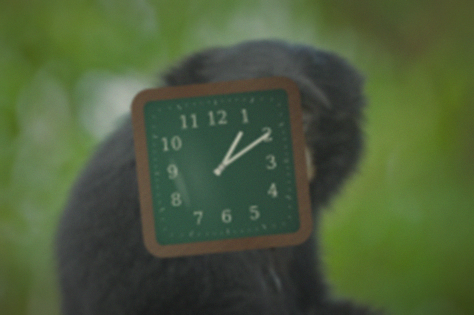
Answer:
1h10
